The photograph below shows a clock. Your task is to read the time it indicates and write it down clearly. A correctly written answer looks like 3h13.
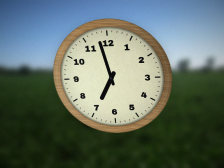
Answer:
6h58
